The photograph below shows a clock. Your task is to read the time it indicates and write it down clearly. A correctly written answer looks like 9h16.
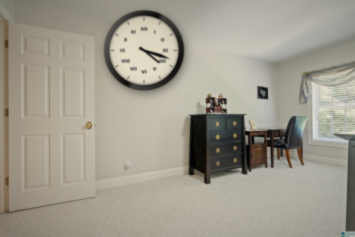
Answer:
4h18
